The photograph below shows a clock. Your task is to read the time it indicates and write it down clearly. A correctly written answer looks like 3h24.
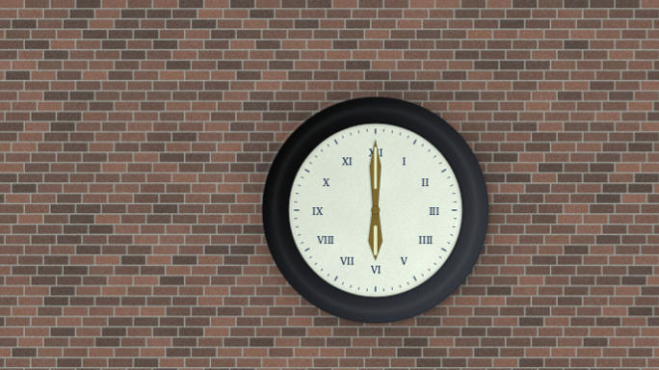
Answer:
6h00
